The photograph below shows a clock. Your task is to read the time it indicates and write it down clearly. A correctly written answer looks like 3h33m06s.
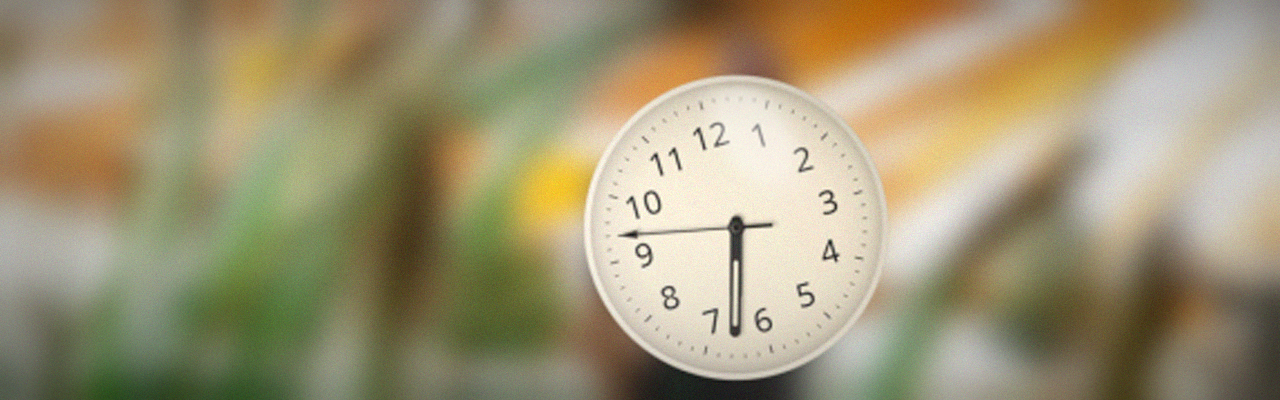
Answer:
6h32m47s
